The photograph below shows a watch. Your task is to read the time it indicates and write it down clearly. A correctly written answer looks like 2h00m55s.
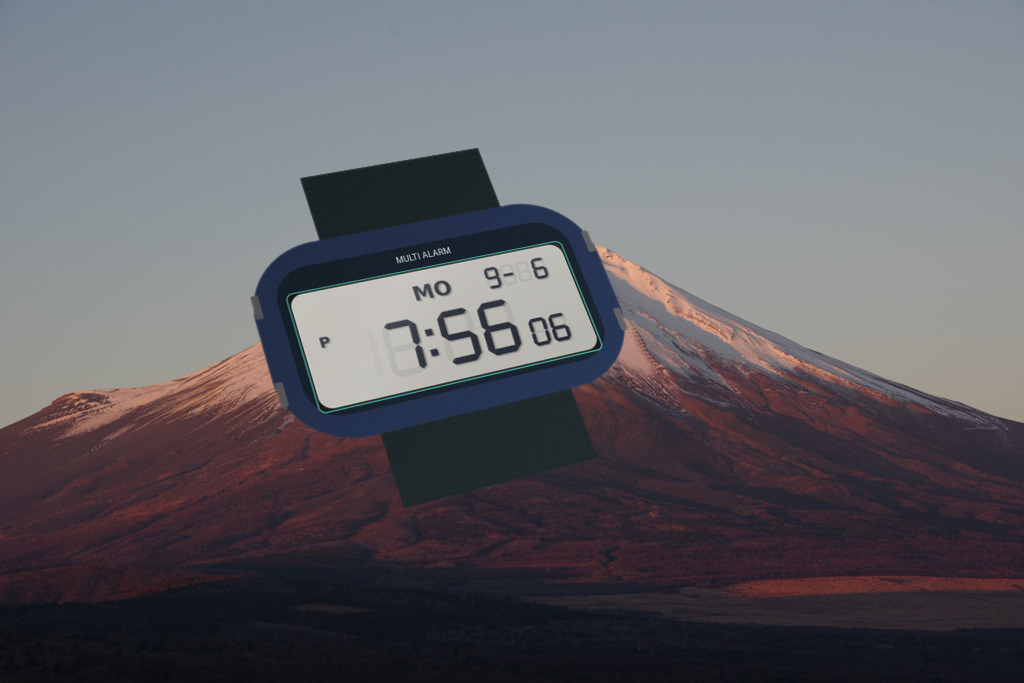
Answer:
7h56m06s
